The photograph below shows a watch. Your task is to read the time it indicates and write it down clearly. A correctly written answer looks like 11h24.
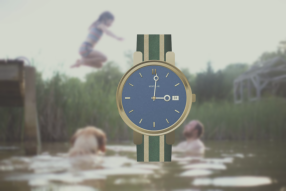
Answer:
3h01
